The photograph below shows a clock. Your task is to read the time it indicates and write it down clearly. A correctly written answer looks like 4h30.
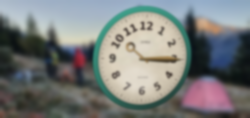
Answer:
10h15
